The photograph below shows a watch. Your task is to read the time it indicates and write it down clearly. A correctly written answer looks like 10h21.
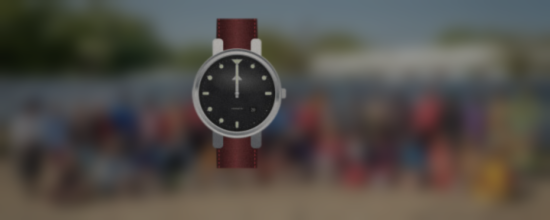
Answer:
12h00
